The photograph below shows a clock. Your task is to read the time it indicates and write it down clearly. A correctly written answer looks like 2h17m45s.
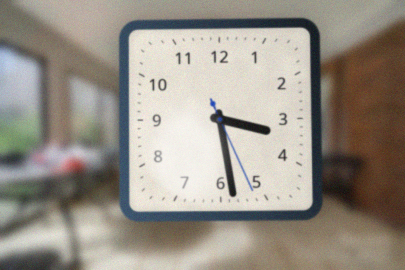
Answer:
3h28m26s
